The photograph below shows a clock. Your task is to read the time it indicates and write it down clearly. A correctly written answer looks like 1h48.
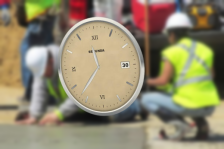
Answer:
11h37
